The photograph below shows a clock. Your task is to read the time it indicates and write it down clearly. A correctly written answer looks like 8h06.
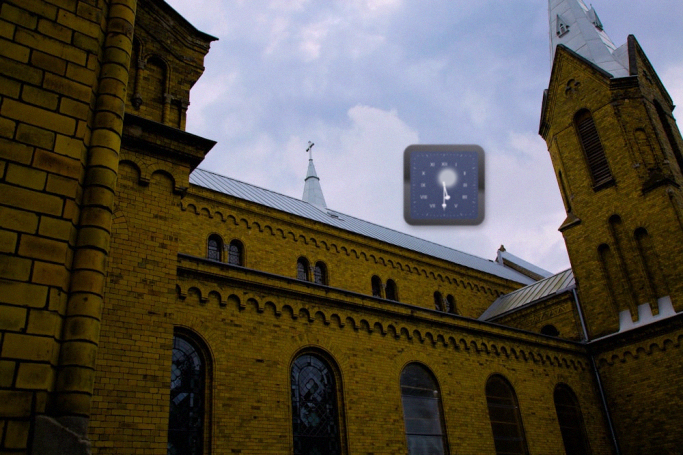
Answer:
5h30
